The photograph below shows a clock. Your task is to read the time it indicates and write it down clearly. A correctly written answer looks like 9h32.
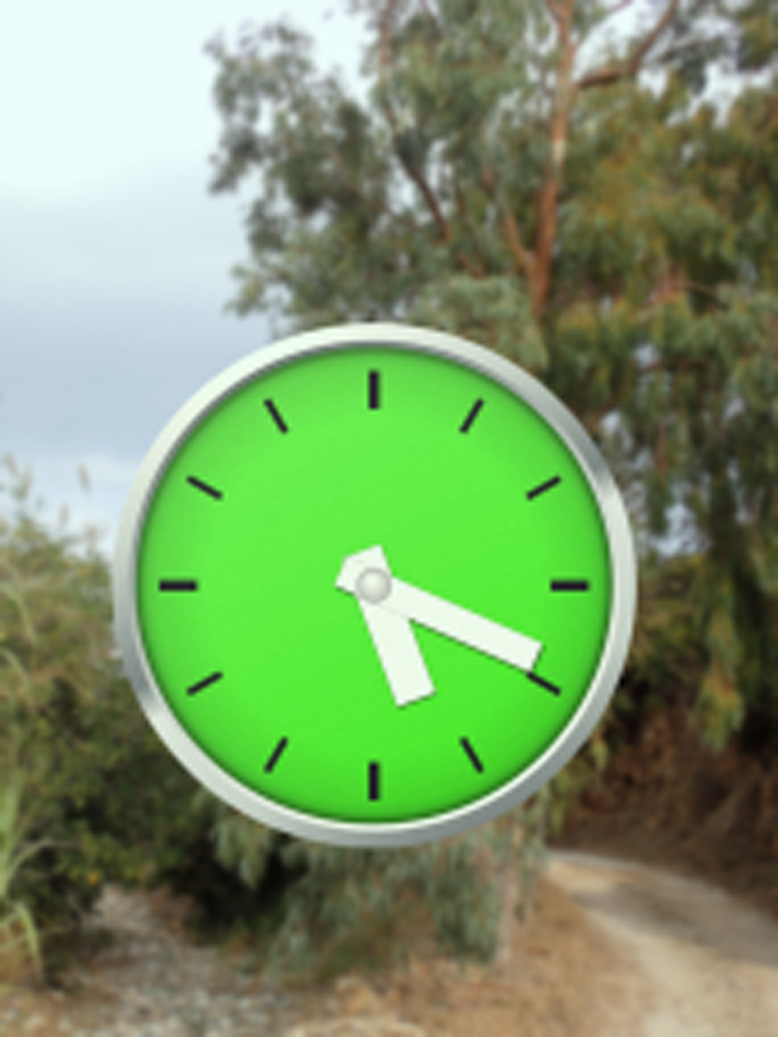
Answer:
5h19
